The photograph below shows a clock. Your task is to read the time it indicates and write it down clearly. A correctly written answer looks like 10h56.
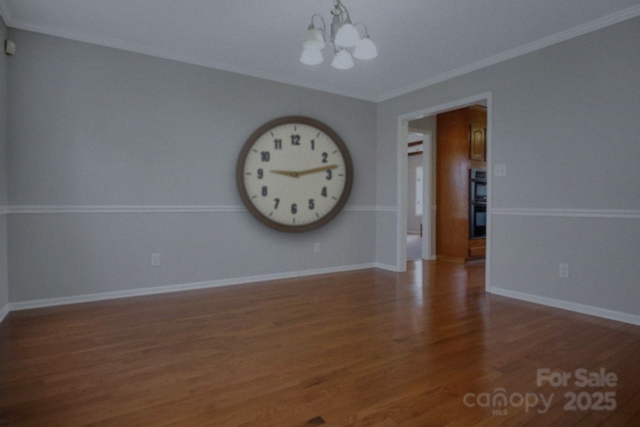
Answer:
9h13
